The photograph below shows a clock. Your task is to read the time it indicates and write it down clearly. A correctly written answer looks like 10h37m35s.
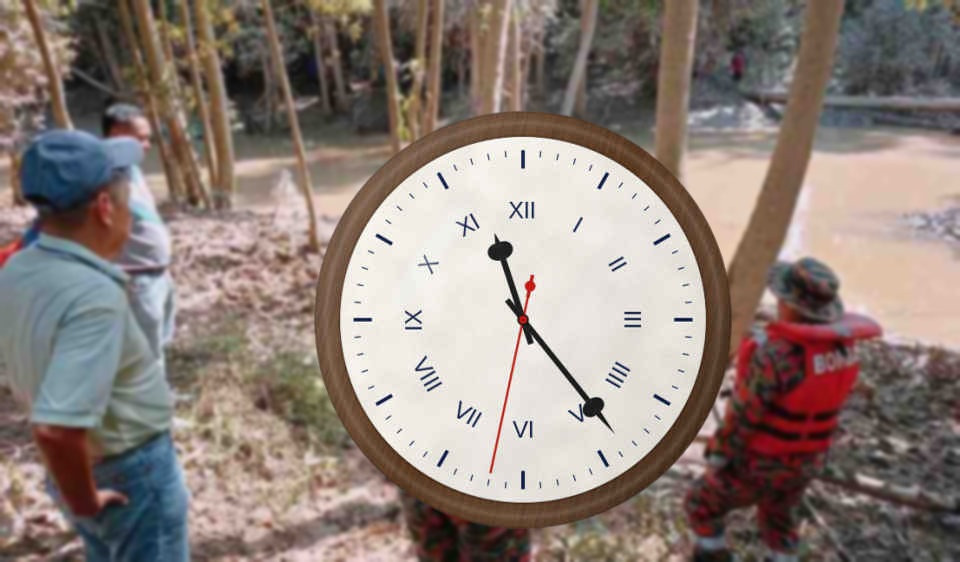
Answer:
11h23m32s
